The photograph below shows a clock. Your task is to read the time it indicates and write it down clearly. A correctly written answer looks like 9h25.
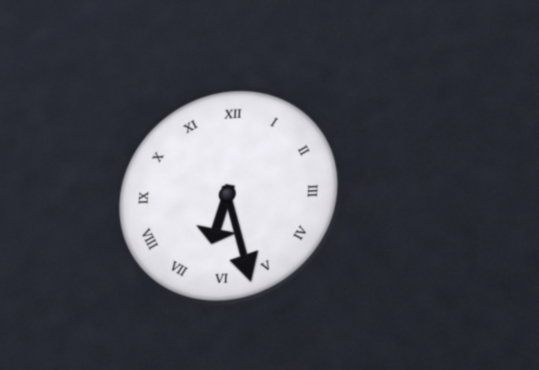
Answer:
6h27
